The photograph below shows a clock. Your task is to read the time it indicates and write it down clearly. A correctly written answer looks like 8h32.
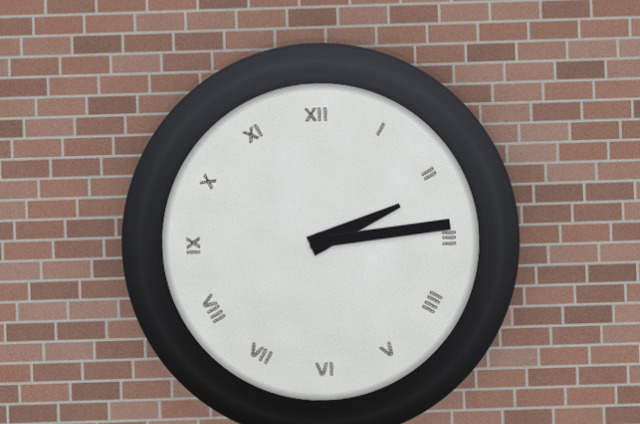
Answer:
2h14
